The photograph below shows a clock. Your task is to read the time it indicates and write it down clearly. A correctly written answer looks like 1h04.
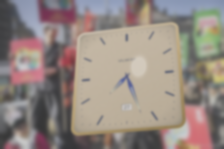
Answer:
7h27
